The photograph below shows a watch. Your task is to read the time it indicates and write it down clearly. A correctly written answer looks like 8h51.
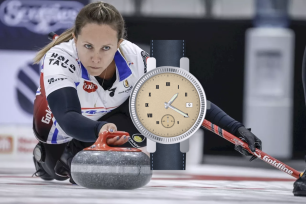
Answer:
1h20
